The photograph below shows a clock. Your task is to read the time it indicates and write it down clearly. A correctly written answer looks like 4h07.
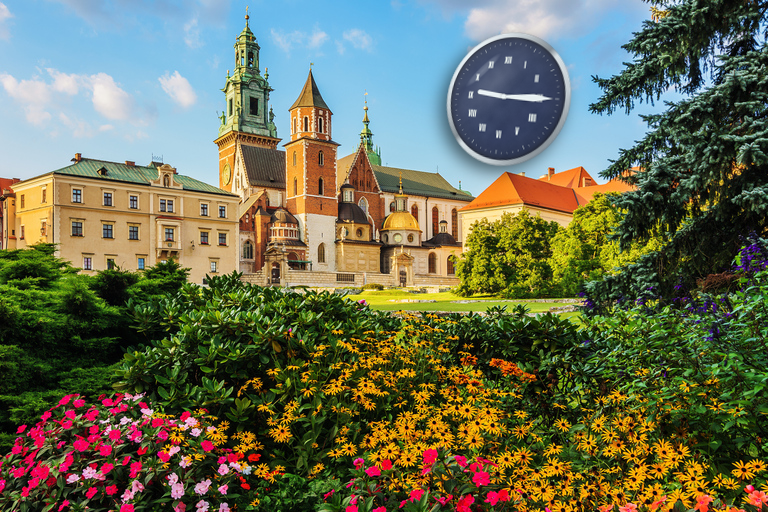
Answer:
9h15
